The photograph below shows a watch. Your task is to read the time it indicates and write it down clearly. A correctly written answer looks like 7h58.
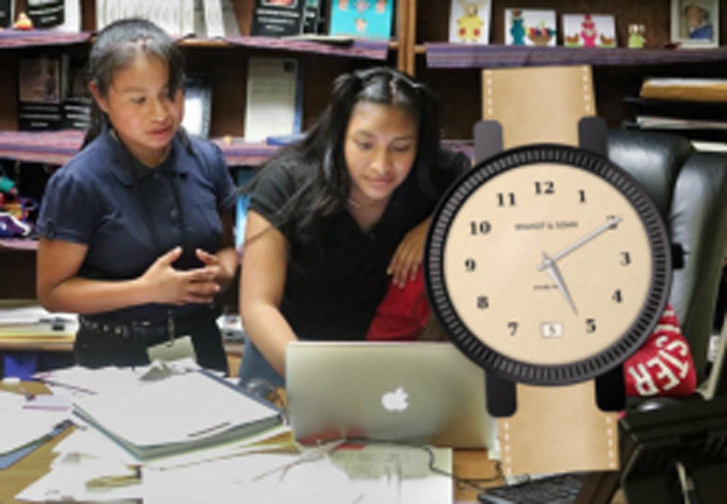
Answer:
5h10
